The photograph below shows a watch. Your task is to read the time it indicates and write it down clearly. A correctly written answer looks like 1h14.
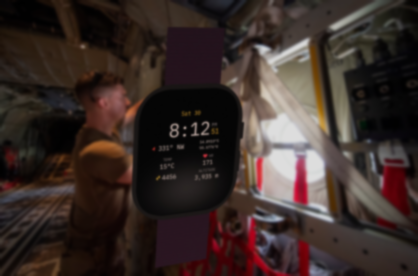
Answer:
8h12
